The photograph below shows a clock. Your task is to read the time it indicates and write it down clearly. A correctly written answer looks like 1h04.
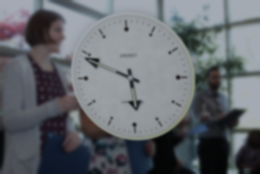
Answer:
5h49
